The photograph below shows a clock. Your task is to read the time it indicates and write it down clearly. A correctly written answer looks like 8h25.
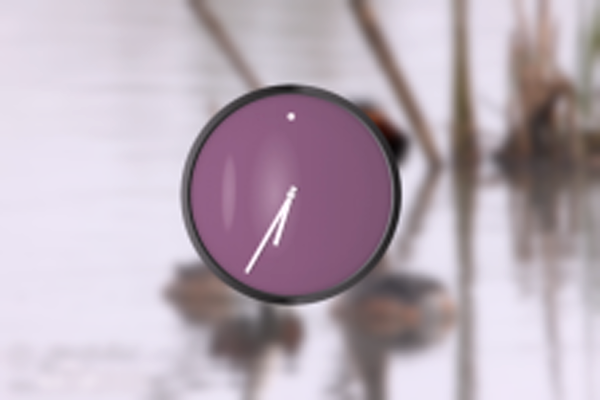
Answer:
6h35
